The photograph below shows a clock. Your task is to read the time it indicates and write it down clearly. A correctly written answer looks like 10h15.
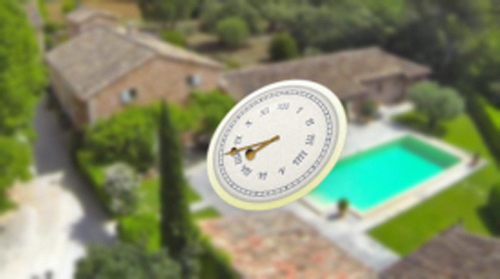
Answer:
7h42
